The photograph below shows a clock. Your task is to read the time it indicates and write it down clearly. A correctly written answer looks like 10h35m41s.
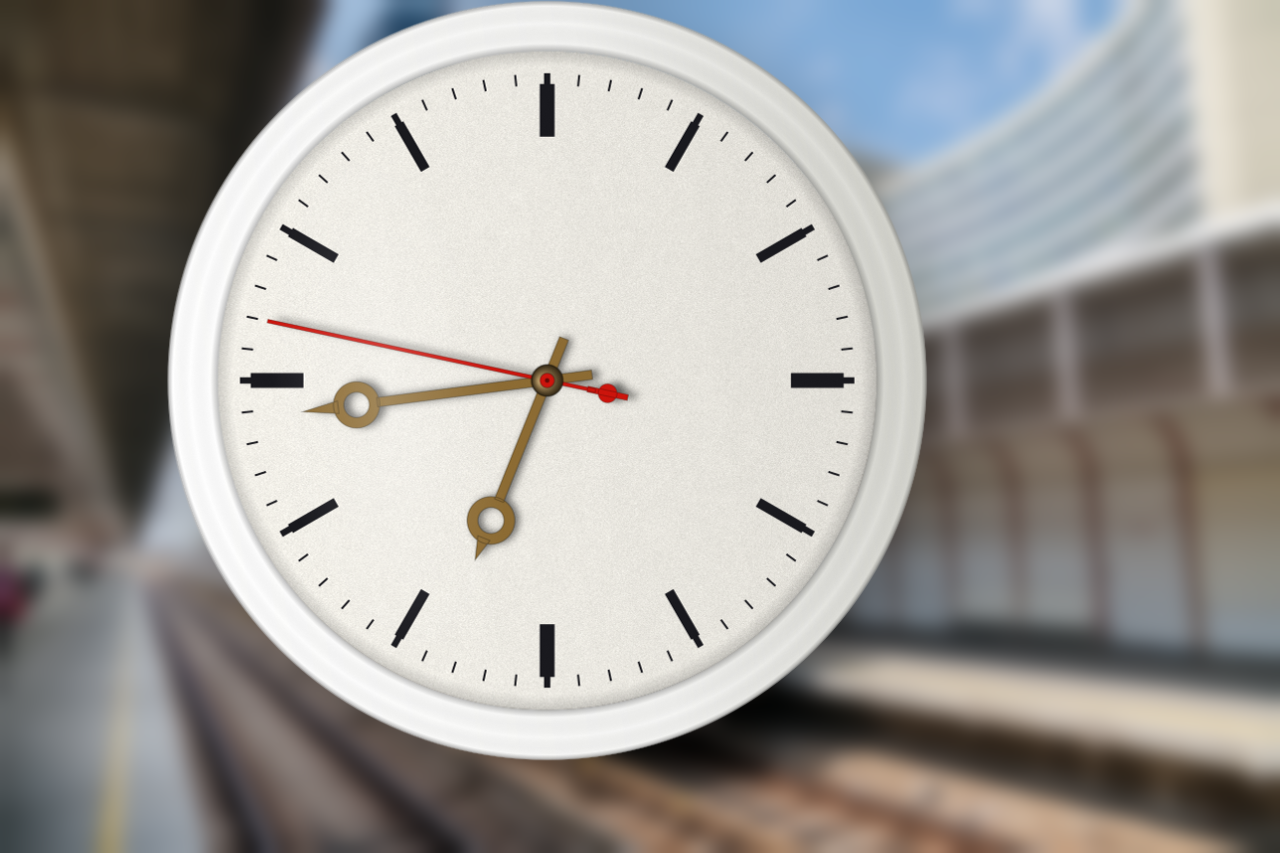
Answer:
6h43m47s
